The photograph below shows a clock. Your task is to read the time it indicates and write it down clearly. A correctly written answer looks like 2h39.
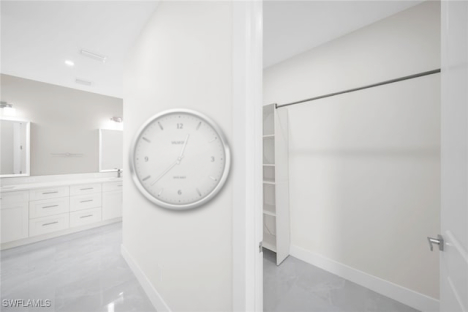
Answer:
12h38
